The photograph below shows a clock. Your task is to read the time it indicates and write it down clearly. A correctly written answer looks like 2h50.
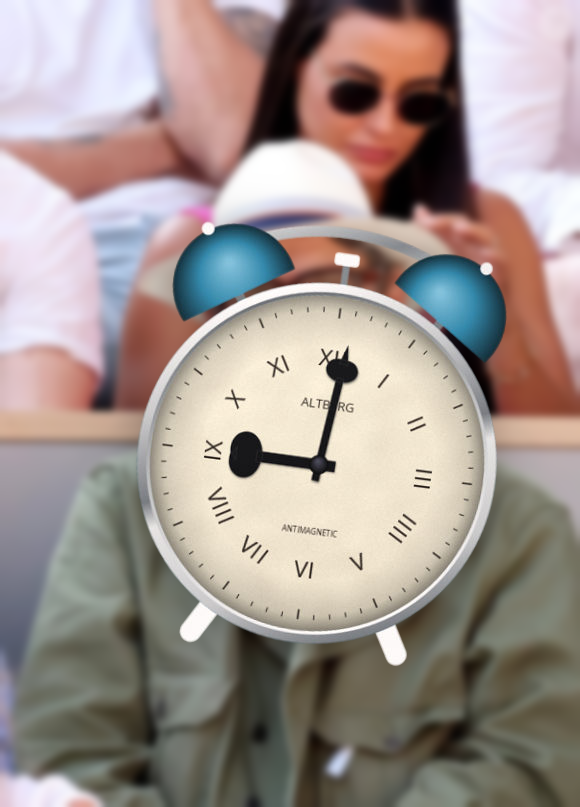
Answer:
9h01
